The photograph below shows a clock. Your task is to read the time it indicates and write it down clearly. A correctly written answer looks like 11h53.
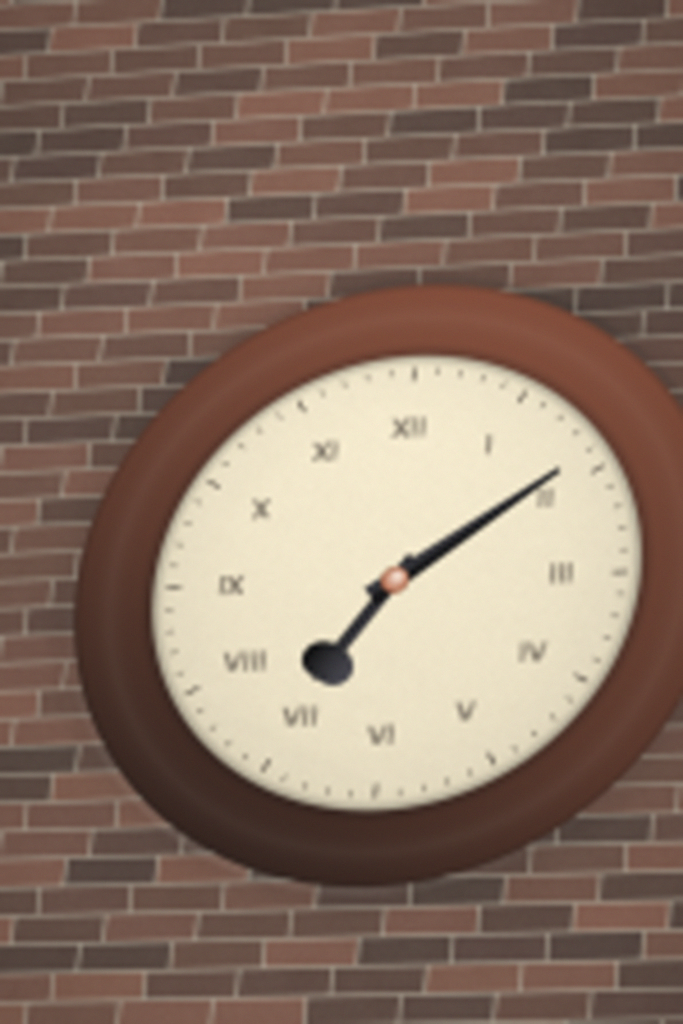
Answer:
7h09
